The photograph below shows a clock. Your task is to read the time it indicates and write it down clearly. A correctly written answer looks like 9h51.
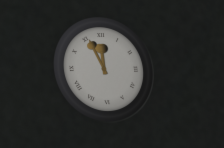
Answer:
11h56
